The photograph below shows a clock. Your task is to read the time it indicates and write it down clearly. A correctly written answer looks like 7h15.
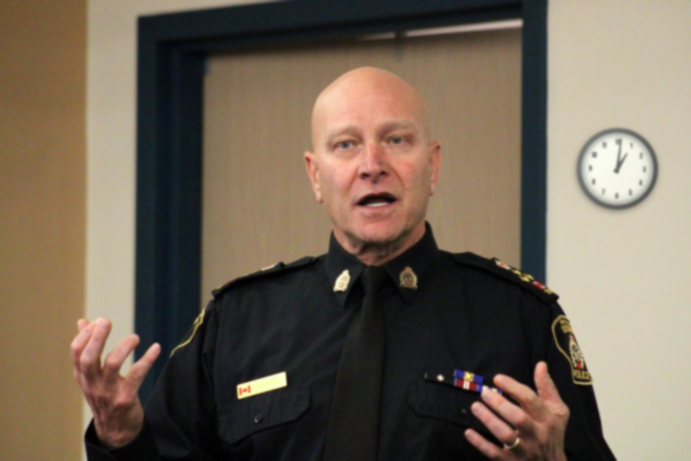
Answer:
1h01
